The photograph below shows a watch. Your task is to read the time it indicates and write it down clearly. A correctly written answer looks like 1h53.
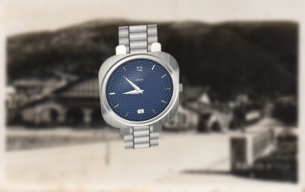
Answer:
8h53
